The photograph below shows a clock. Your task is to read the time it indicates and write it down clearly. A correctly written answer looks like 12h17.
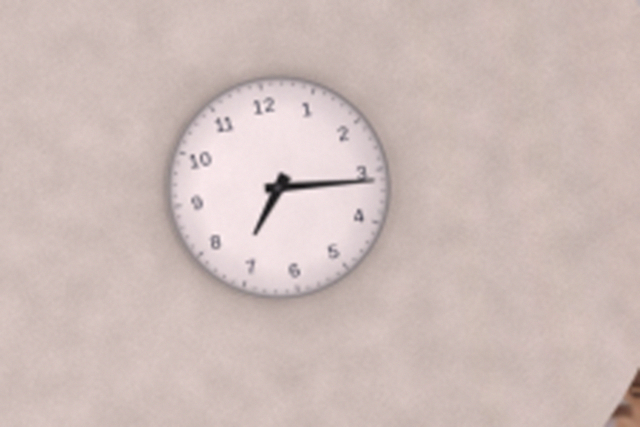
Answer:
7h16
